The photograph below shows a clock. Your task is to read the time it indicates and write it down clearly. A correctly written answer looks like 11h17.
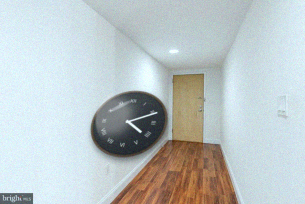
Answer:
4h11
